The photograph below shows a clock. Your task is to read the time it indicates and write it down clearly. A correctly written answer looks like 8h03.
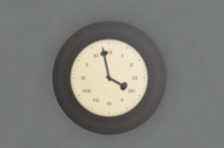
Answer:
3h58
